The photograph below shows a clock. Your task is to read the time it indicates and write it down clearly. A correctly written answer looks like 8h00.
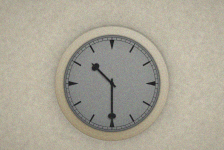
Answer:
10h30
